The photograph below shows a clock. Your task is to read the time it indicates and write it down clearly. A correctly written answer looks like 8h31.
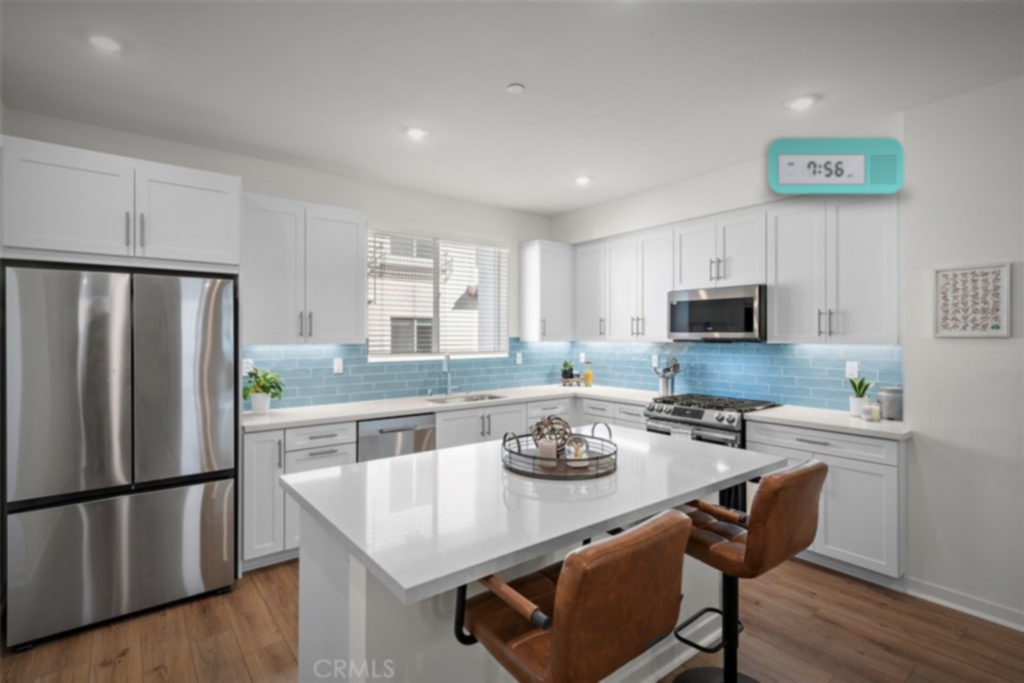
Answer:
7h56
